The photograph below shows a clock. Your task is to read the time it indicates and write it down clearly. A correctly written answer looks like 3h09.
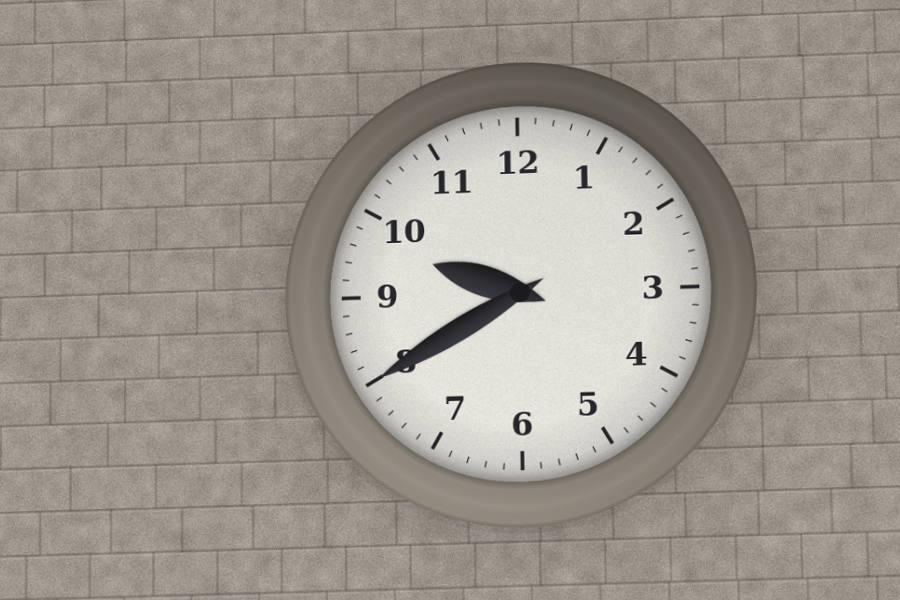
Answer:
9h40
